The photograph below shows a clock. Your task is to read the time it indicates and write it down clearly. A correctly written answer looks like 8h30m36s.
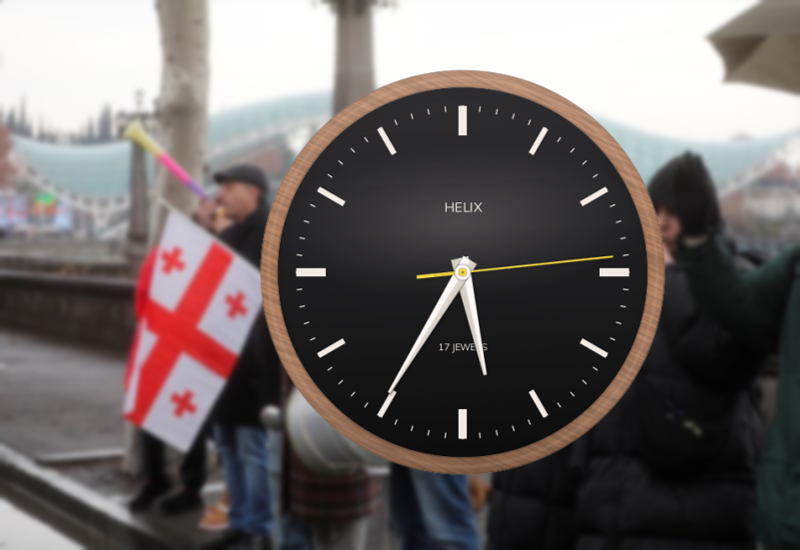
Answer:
5h35m14s
